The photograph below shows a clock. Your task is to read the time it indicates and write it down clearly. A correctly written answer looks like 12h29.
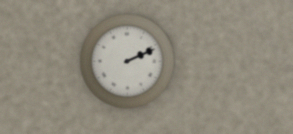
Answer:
2h11
